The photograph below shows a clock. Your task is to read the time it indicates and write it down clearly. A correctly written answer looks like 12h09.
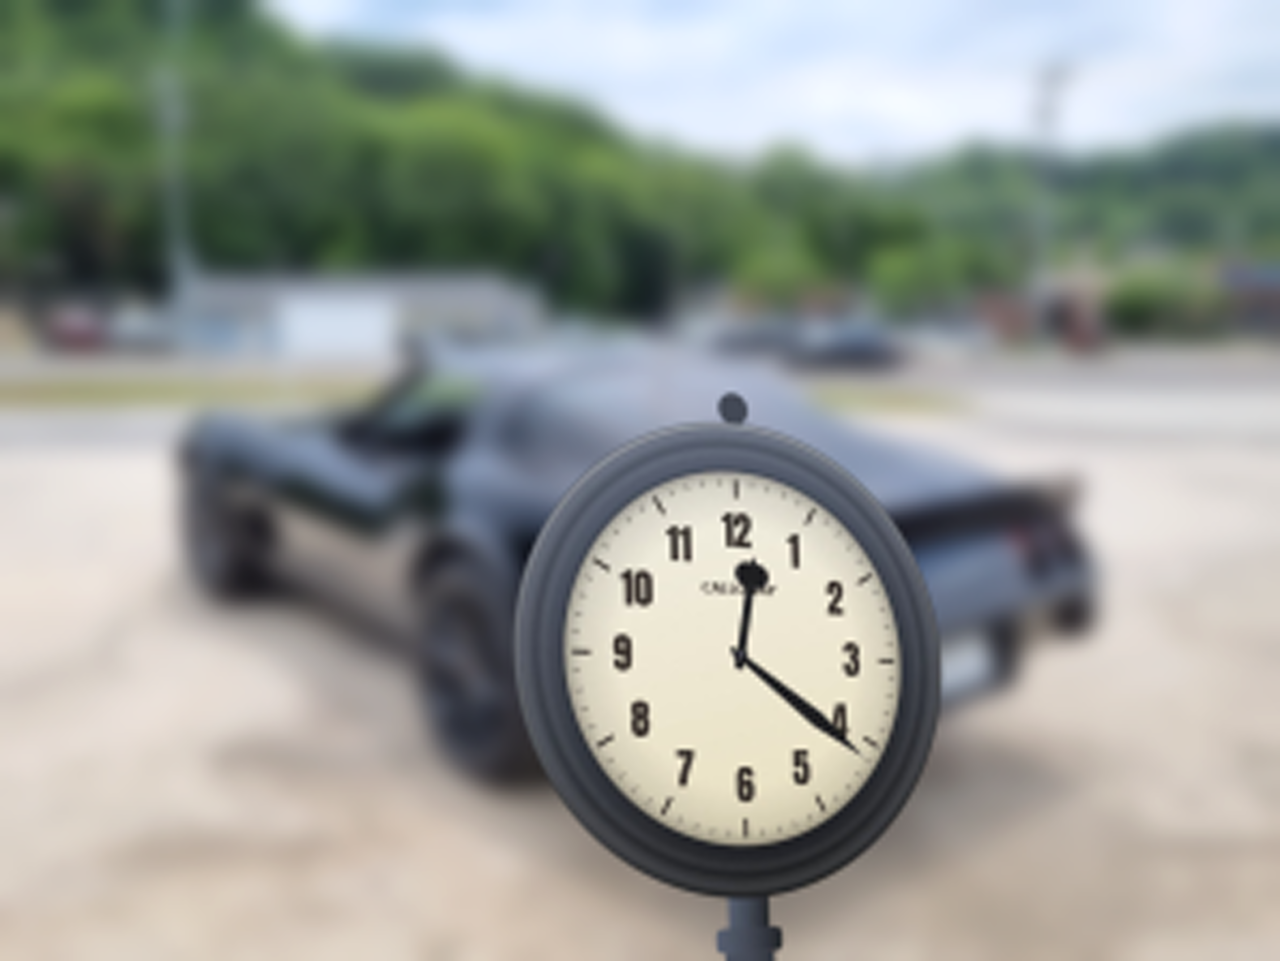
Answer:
12h21
